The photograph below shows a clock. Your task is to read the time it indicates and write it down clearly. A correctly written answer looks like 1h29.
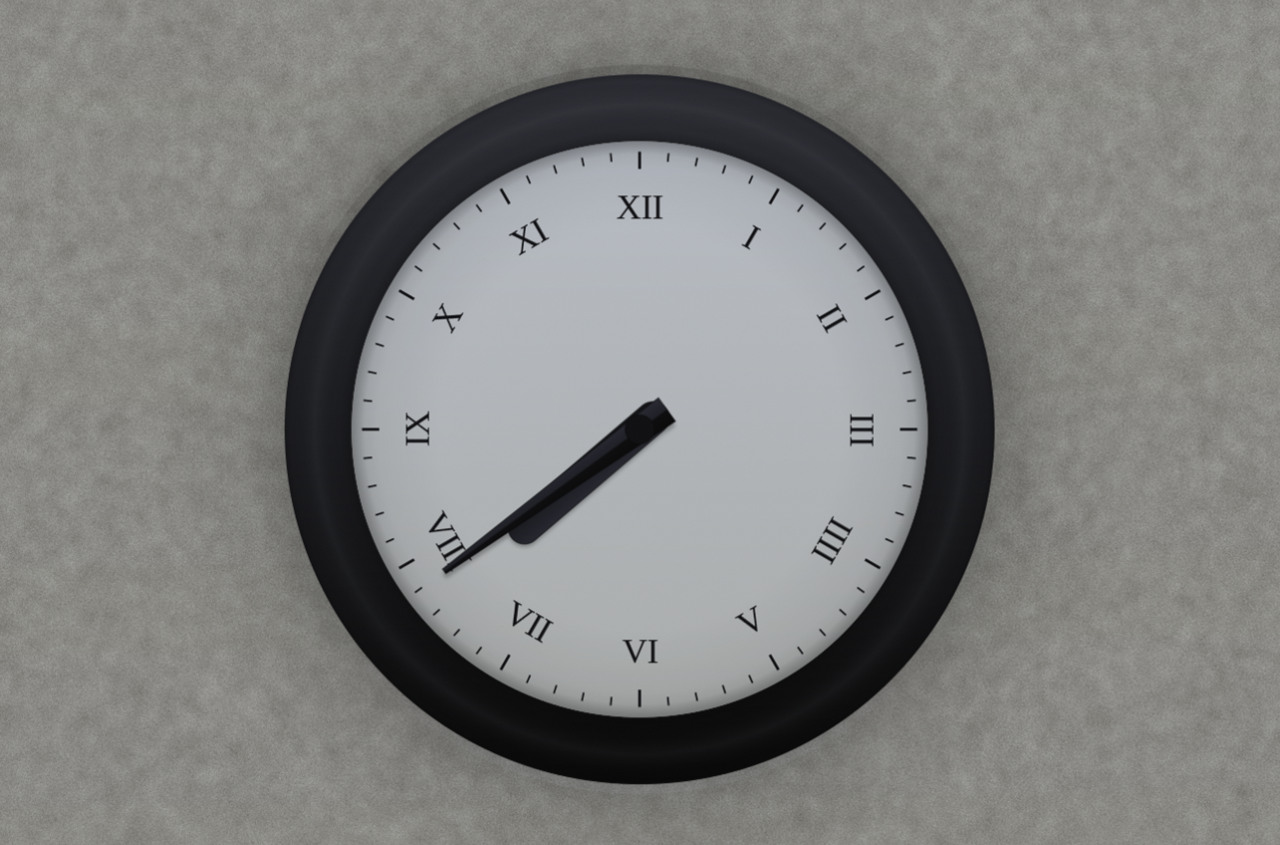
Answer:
7h39
